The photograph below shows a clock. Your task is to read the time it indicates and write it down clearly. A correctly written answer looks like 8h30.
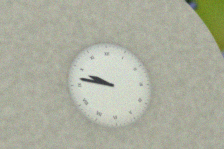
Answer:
9h47
